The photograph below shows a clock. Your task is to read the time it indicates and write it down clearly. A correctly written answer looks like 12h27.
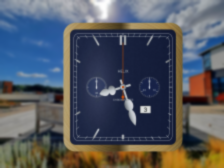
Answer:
8h27
